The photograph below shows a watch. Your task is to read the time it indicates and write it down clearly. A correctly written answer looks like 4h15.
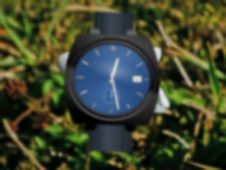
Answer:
12h28
